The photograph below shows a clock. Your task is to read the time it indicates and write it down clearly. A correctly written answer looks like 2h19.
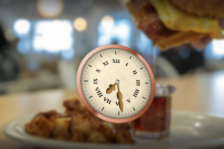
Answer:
7h29
